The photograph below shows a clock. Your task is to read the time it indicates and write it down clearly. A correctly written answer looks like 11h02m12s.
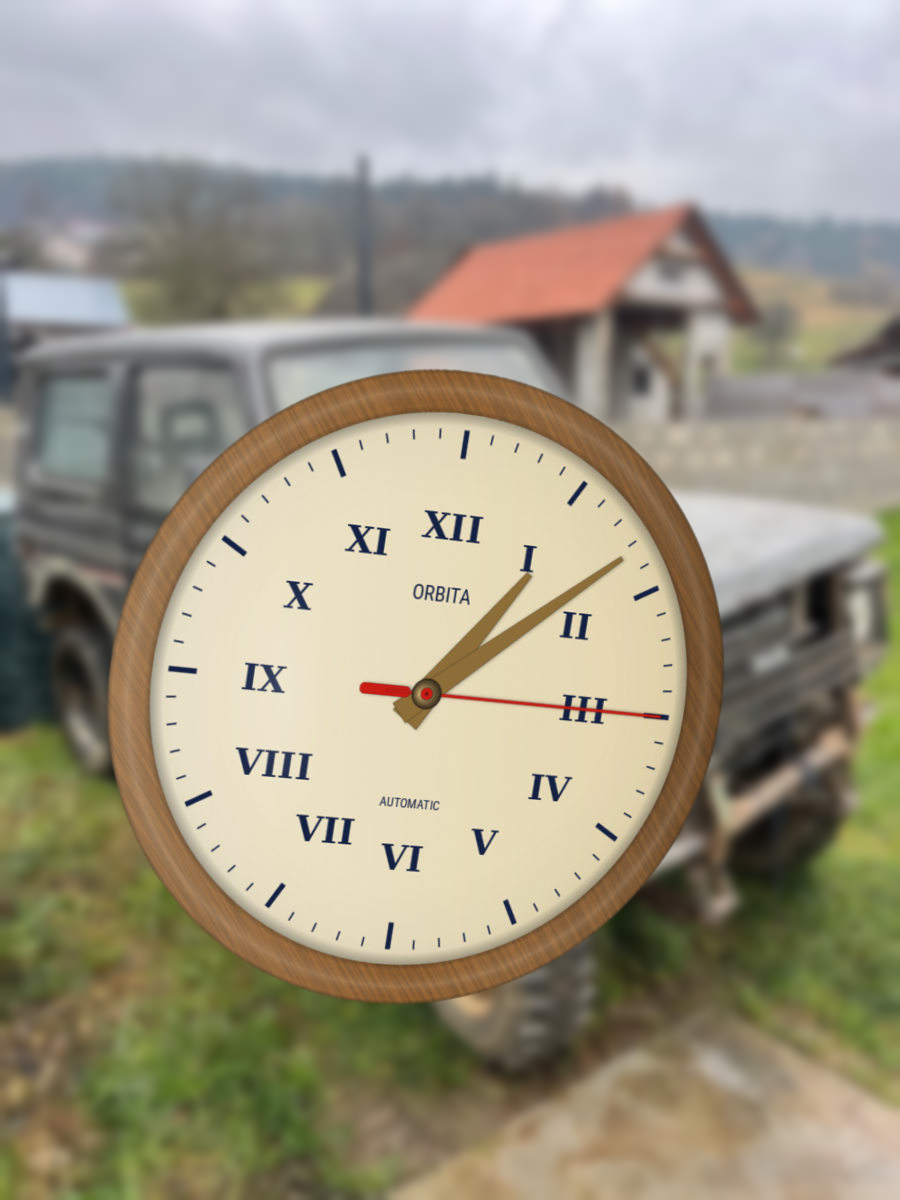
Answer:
1h08m15s
